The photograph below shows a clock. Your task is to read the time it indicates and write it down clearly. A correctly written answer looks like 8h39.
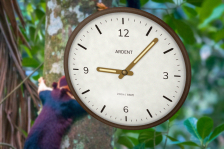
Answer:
9h07
